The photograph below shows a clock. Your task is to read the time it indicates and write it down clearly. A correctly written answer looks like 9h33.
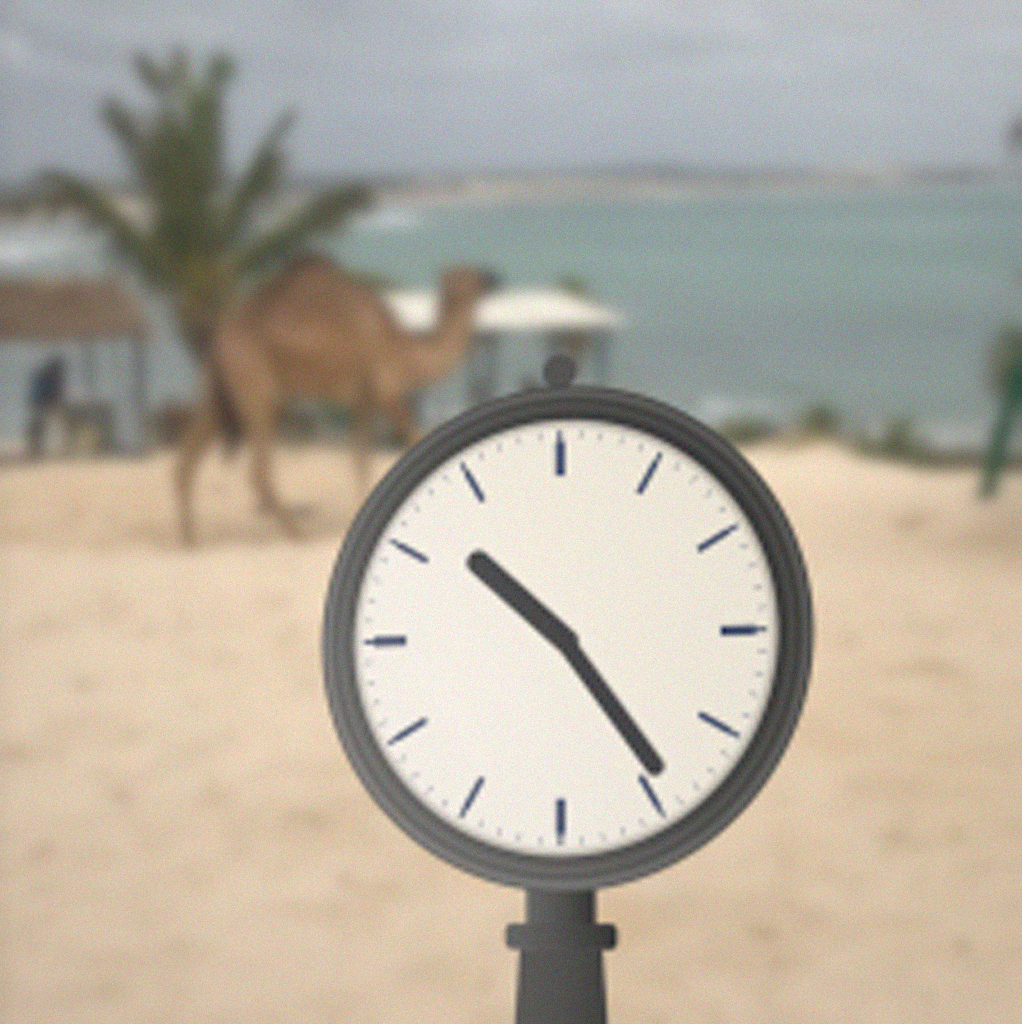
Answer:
10h24
